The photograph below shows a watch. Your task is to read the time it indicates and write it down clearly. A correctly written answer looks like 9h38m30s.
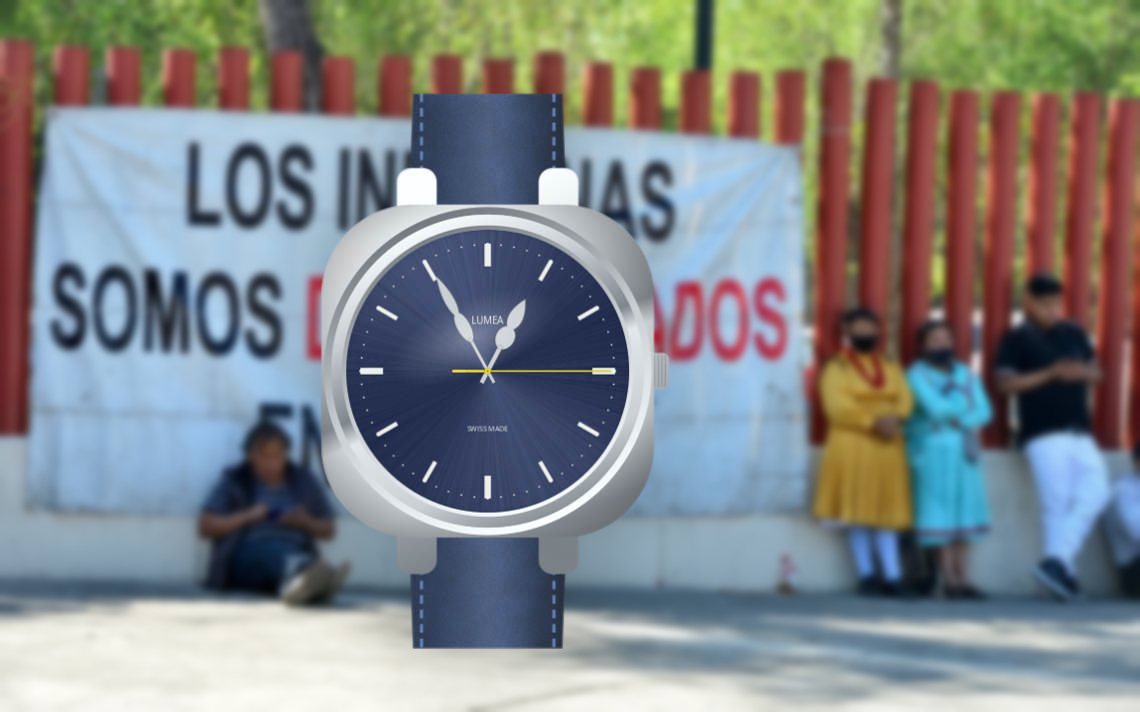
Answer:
12h55m15s
